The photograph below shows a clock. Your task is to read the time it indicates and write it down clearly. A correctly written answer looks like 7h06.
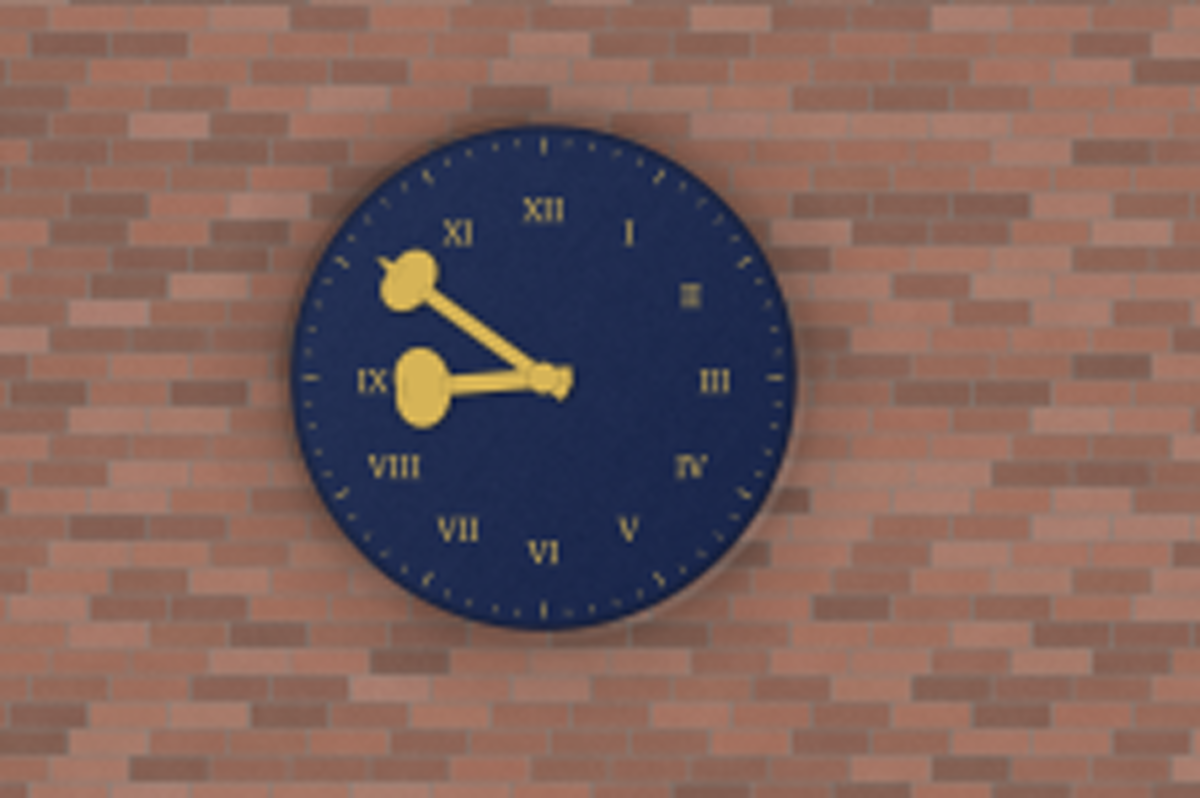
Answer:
8h51
